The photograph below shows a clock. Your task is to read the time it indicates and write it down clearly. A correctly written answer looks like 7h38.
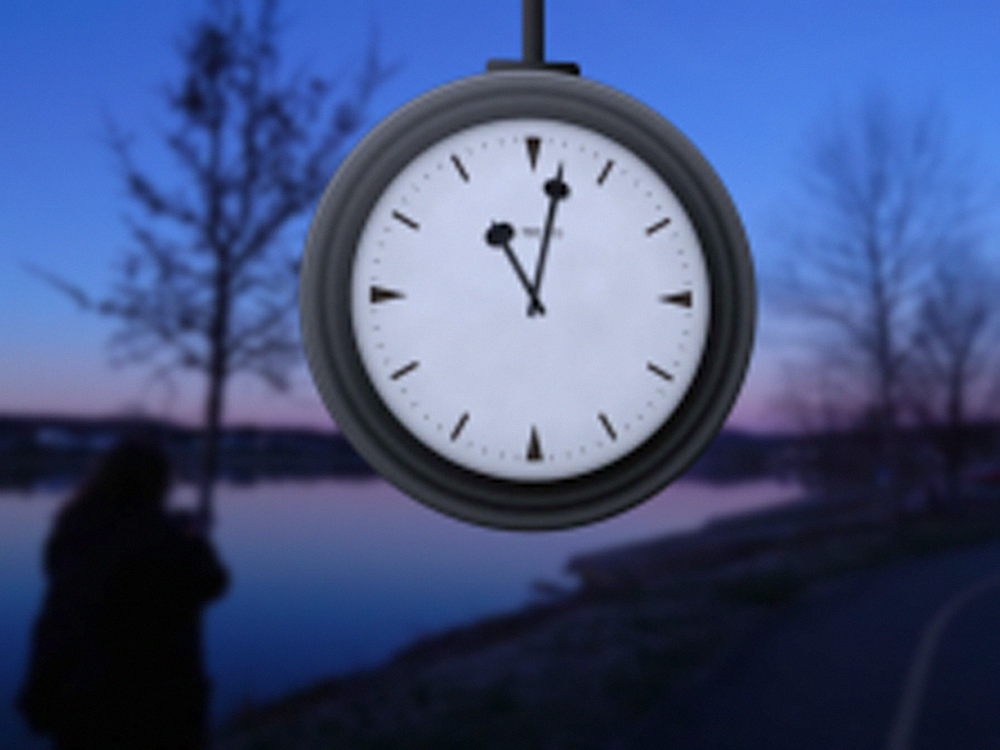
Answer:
11h02
